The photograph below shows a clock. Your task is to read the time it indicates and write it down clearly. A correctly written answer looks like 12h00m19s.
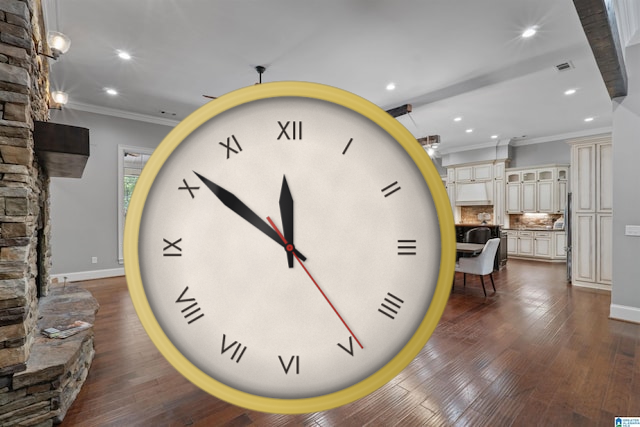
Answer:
11h51m24s
